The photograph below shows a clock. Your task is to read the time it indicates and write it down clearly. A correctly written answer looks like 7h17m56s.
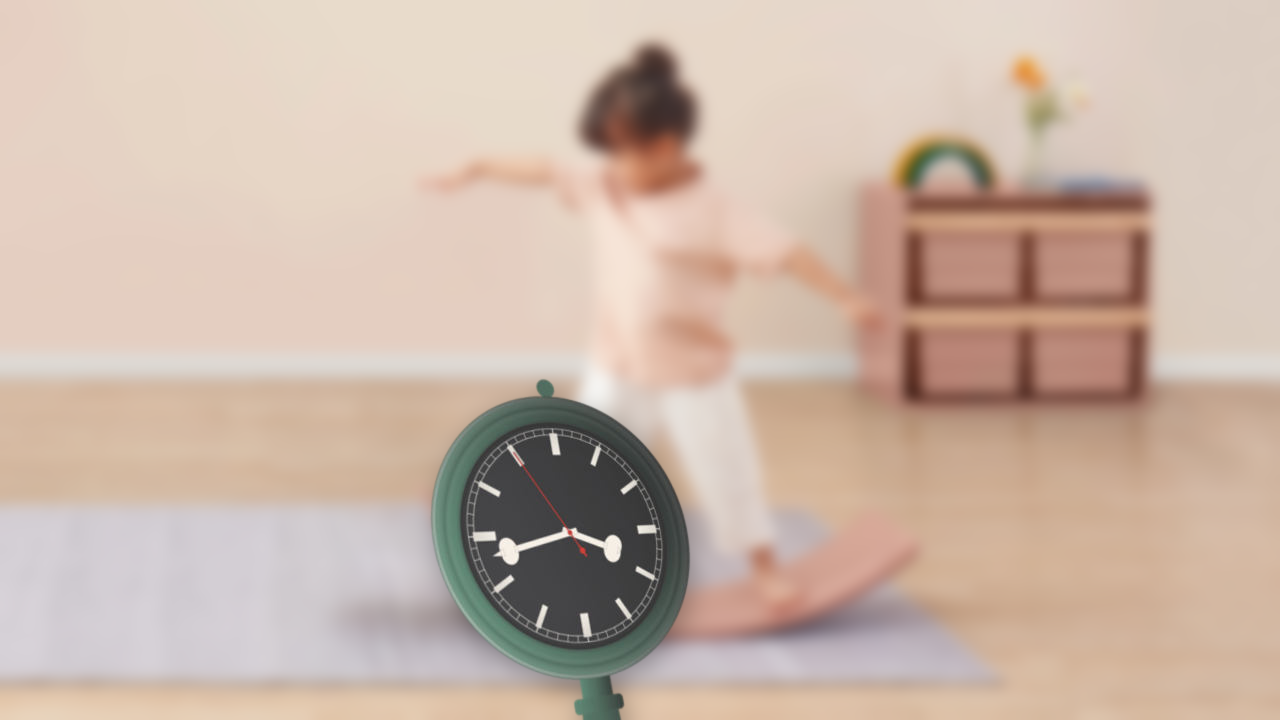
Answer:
3h42m55s
